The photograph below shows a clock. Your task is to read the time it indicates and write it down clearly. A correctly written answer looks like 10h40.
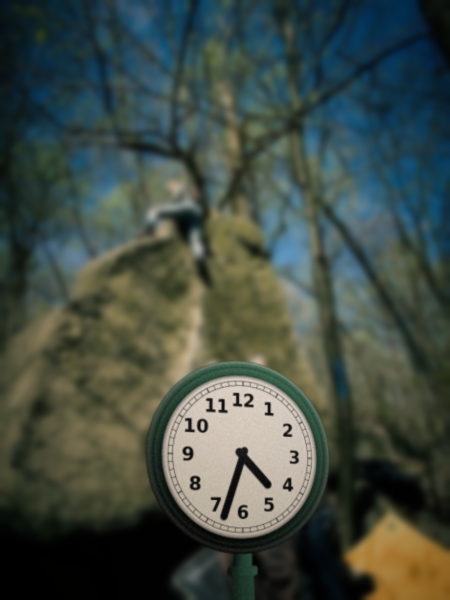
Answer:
4h33
